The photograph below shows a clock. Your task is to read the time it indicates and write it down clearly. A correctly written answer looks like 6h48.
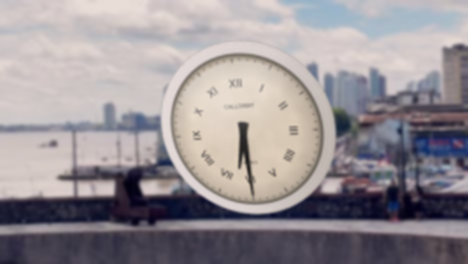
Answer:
6h30
